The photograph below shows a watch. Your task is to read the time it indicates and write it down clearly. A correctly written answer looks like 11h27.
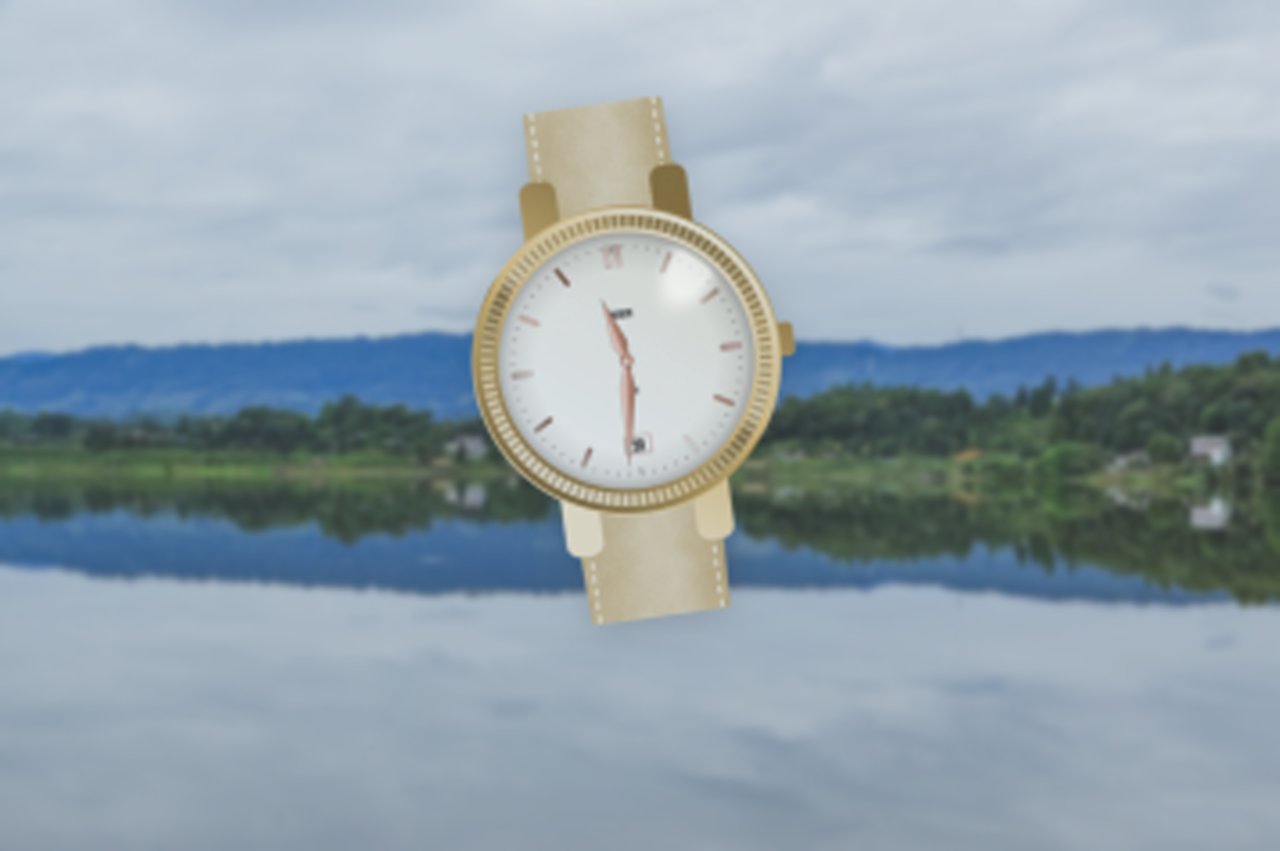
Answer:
11h31
